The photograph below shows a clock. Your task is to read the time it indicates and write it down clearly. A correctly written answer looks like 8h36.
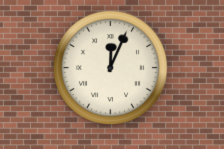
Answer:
12h04
